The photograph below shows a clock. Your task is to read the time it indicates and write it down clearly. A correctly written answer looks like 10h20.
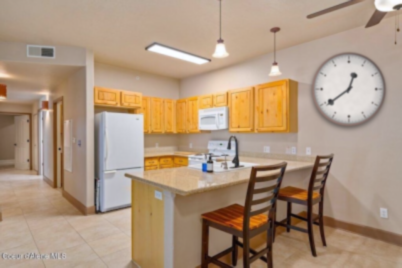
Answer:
12h39
